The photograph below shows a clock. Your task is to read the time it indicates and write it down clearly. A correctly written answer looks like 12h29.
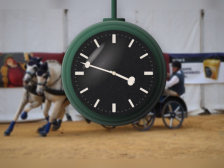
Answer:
3h48
